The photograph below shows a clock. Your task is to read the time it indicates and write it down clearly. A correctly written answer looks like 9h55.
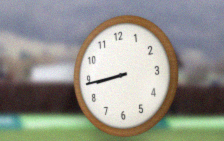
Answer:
8h44
